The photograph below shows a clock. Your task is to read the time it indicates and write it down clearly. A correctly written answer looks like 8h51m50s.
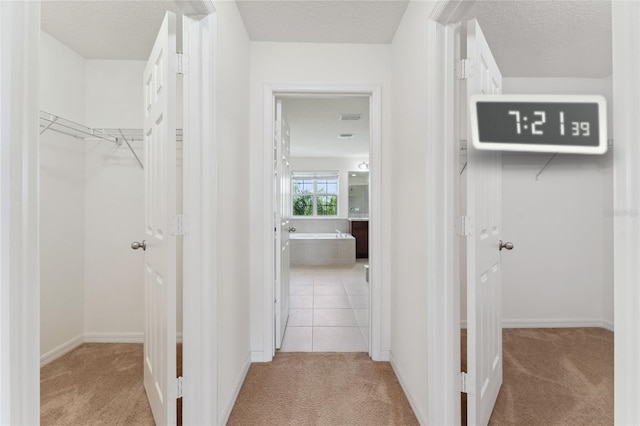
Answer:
7h21m39s
